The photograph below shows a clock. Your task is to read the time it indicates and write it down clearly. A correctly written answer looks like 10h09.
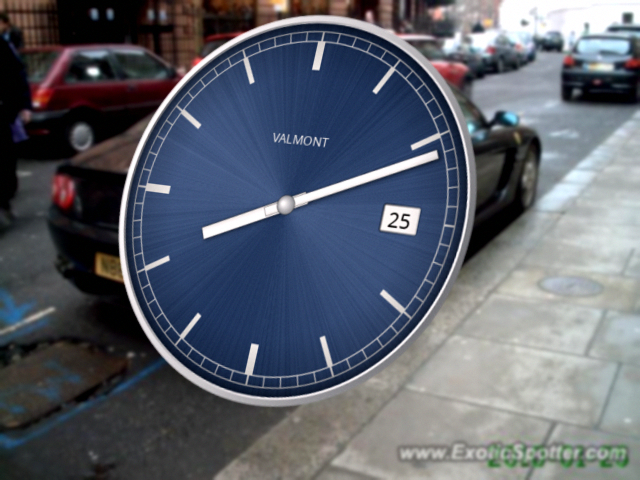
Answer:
8h11
